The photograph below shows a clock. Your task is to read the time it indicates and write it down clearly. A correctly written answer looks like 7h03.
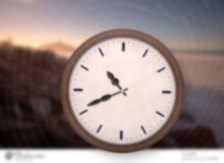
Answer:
10h41
